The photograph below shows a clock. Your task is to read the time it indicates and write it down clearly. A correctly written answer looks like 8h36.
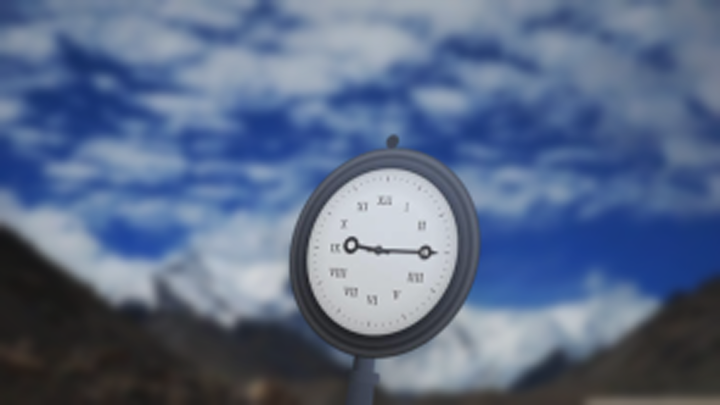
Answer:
9h15
